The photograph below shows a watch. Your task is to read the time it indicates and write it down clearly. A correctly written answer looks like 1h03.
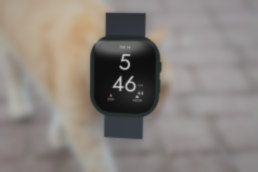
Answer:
5h46
